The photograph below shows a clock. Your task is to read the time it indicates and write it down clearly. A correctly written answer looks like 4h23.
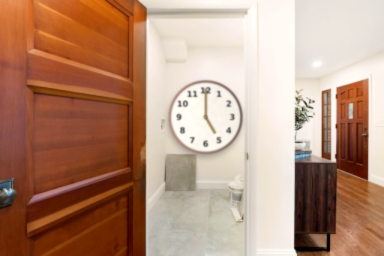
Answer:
5h00
